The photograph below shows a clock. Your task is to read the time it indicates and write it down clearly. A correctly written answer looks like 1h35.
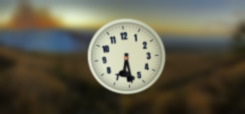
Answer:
6h29
